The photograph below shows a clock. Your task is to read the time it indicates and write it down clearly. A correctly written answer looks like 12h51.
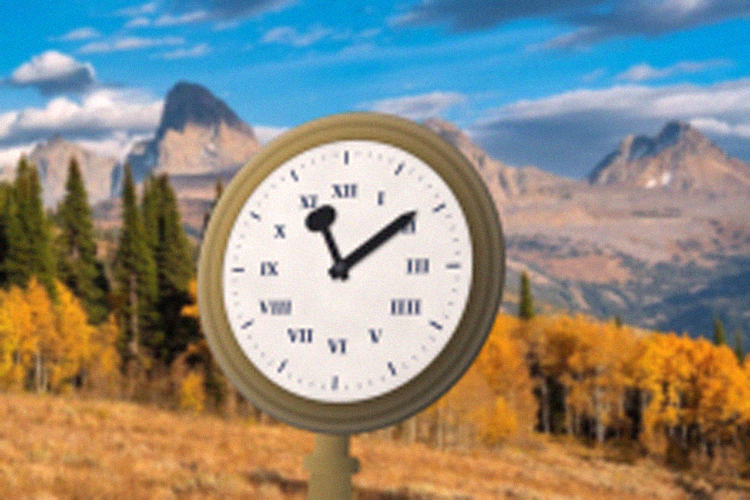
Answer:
11h09
